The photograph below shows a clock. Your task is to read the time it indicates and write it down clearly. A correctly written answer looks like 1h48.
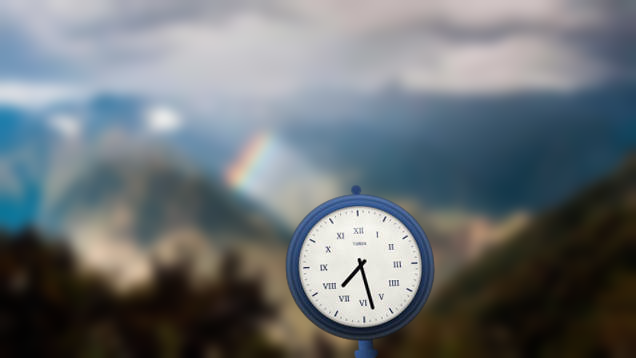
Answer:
7h28
